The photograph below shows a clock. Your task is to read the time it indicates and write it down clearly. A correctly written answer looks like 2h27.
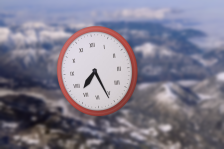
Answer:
7h26
